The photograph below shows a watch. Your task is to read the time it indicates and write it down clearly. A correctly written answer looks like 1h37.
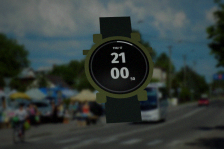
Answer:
21h00
